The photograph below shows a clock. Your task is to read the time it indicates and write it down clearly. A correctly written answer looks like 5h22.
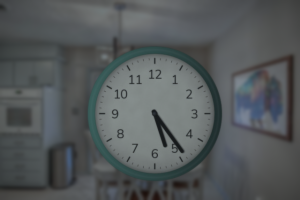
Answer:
5h24
